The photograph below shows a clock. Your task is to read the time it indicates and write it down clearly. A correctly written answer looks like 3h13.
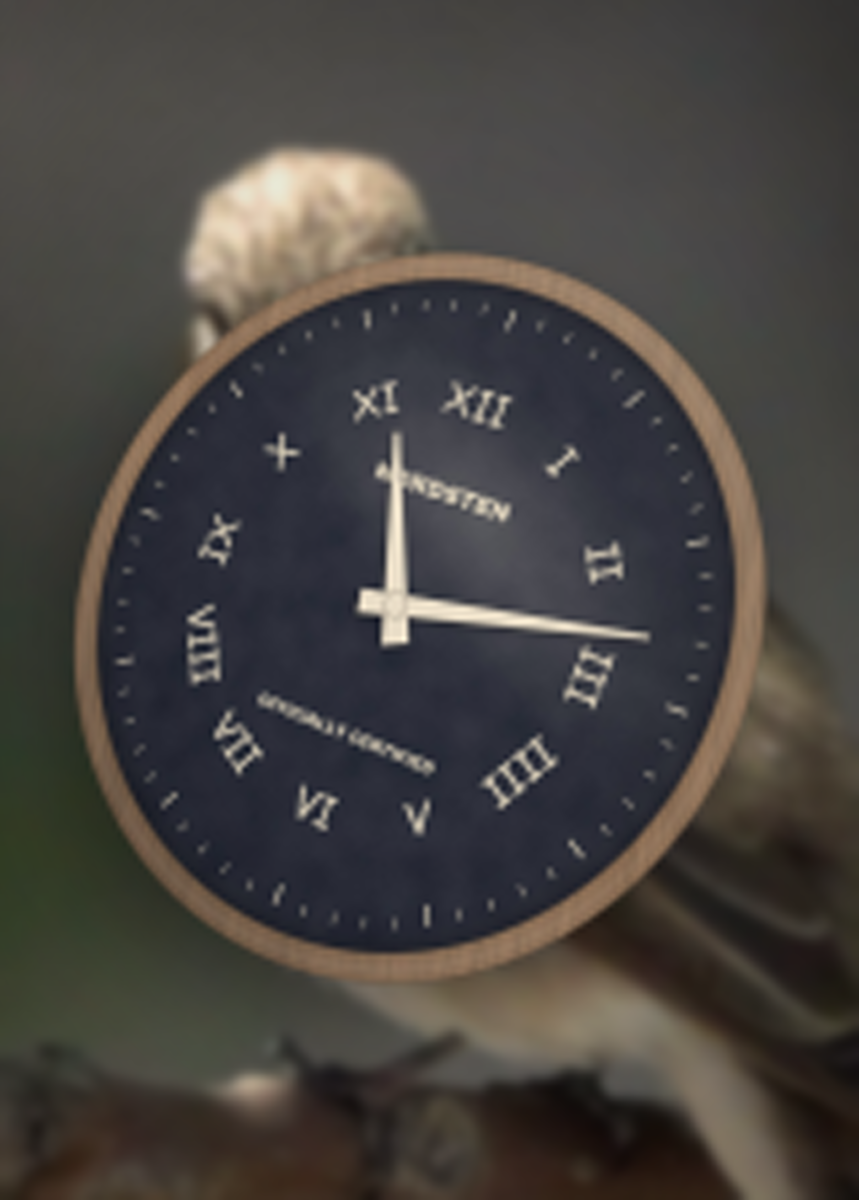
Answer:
11h13
